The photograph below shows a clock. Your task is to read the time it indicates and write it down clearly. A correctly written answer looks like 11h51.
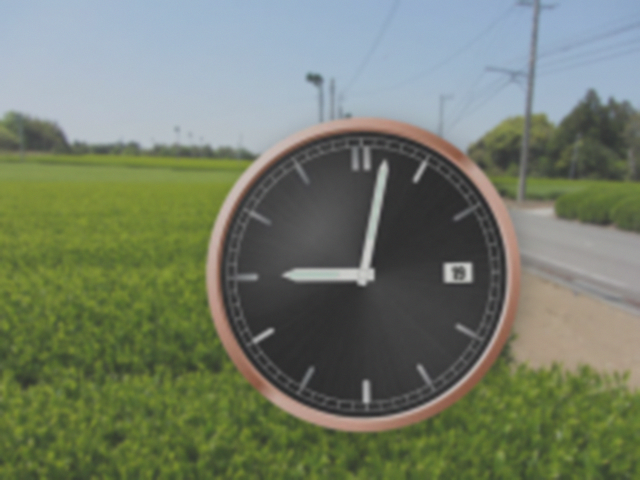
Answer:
9h02
